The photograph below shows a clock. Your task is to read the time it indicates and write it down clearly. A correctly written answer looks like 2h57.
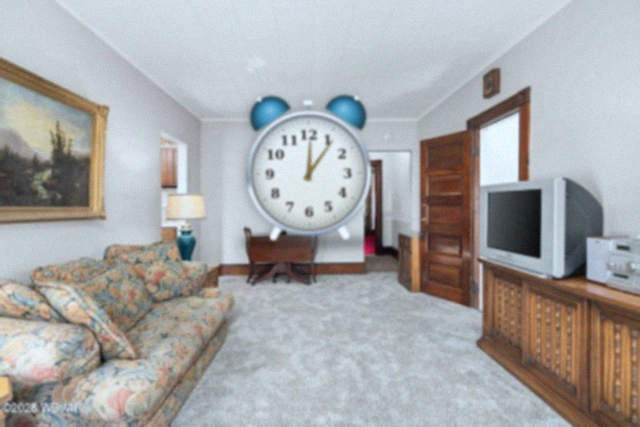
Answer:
12h06
